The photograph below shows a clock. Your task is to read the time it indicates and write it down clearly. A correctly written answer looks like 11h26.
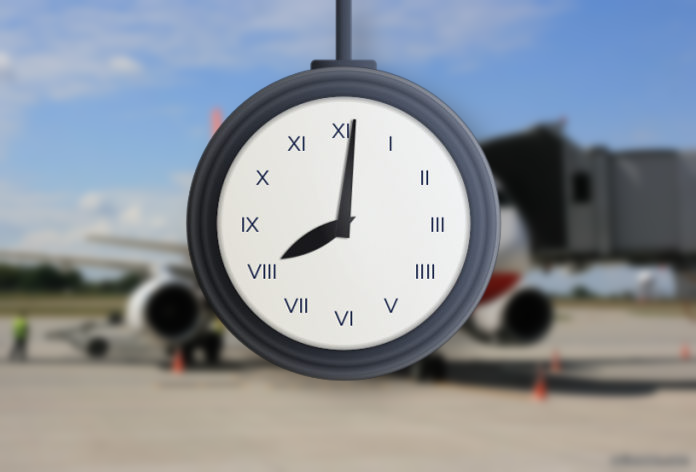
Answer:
8h01
